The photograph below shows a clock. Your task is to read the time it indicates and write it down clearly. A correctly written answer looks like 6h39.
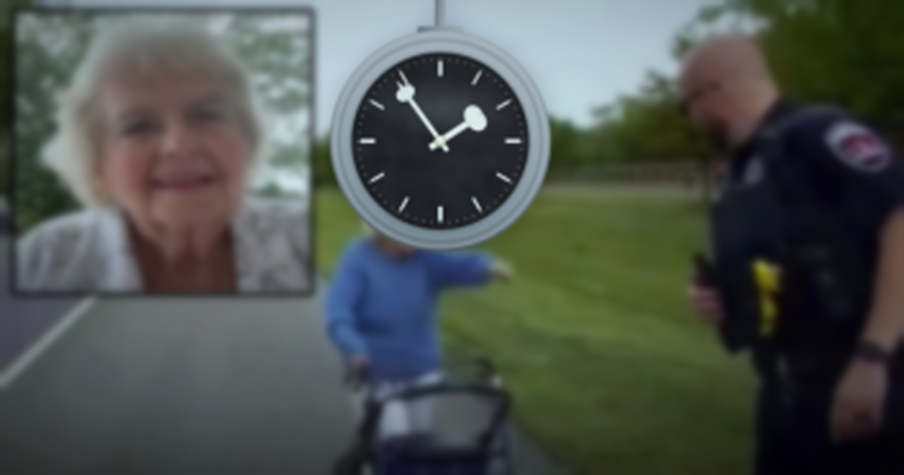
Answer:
1h54
